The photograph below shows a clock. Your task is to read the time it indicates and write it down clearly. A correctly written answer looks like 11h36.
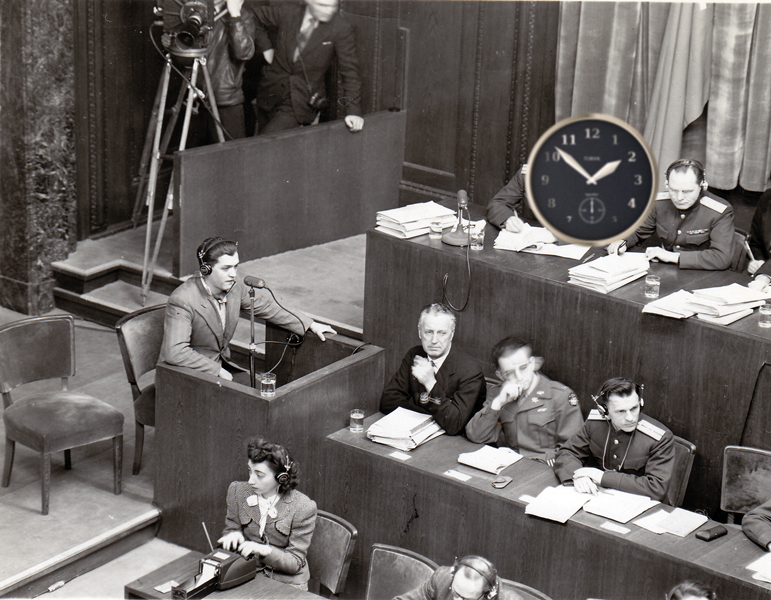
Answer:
1h52
